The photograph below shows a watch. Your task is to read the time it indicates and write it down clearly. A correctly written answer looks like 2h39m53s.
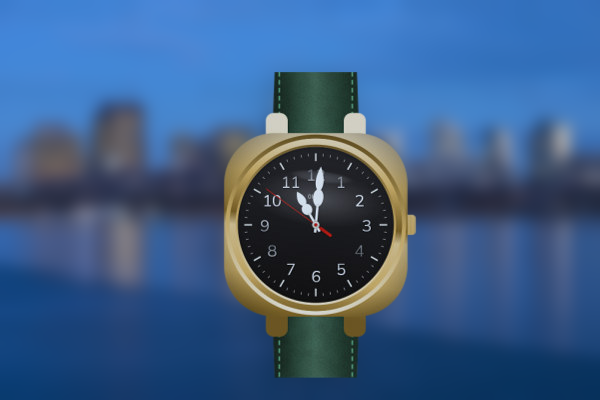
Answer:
11h00m51s
